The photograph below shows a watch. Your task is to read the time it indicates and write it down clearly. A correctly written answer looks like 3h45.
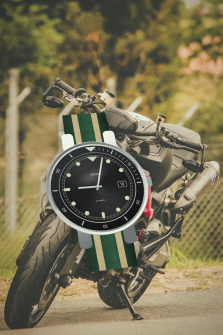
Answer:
9h03
